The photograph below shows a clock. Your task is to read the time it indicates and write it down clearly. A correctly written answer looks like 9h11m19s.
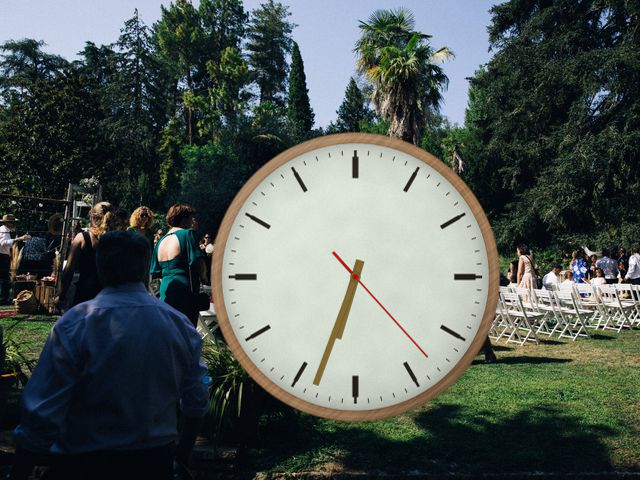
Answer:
6h33m23s
